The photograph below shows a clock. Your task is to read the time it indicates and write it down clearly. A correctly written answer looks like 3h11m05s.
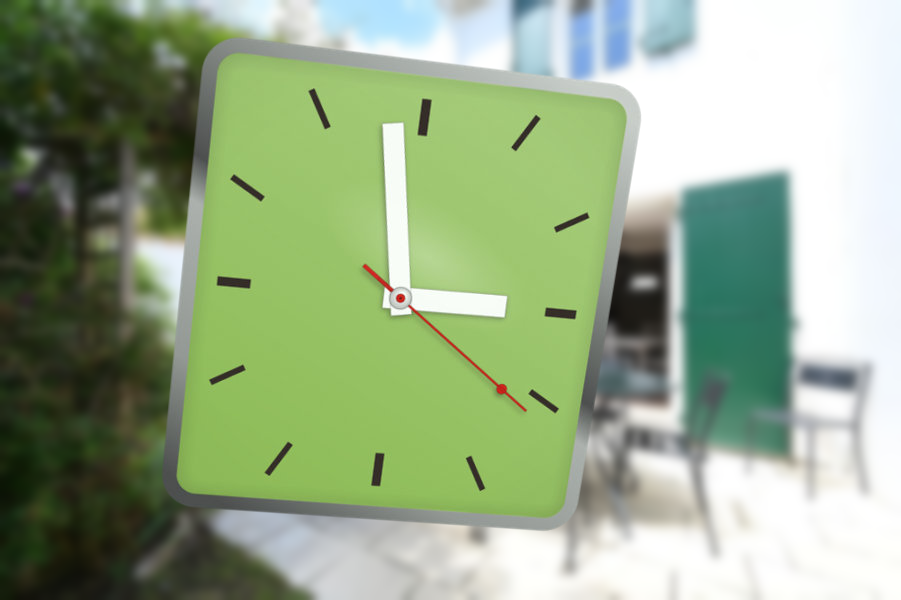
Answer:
2h58m21s
